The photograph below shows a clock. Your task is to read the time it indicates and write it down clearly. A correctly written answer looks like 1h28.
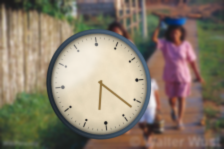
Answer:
6h22
